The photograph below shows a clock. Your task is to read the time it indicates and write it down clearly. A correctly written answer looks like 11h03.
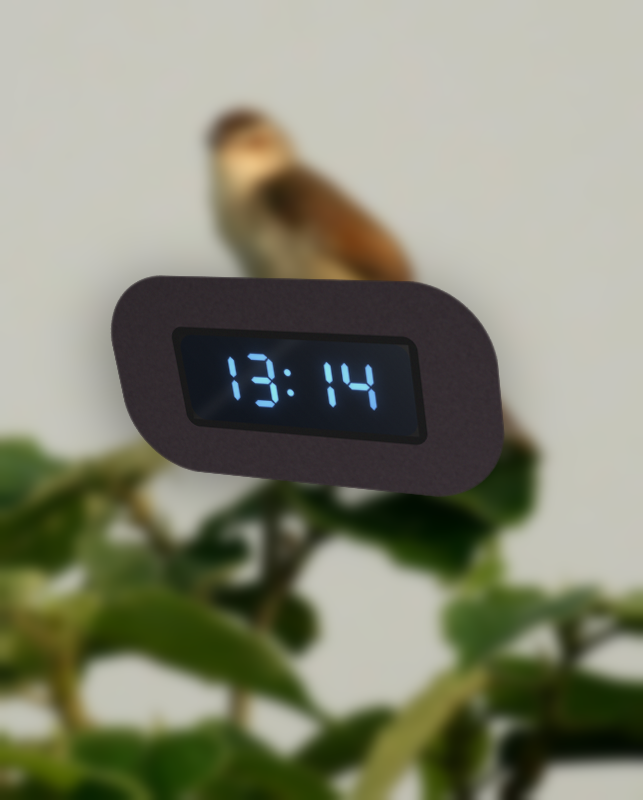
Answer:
13h14
